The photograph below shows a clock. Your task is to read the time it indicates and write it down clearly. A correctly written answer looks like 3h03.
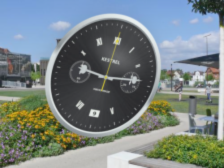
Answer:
9h14
